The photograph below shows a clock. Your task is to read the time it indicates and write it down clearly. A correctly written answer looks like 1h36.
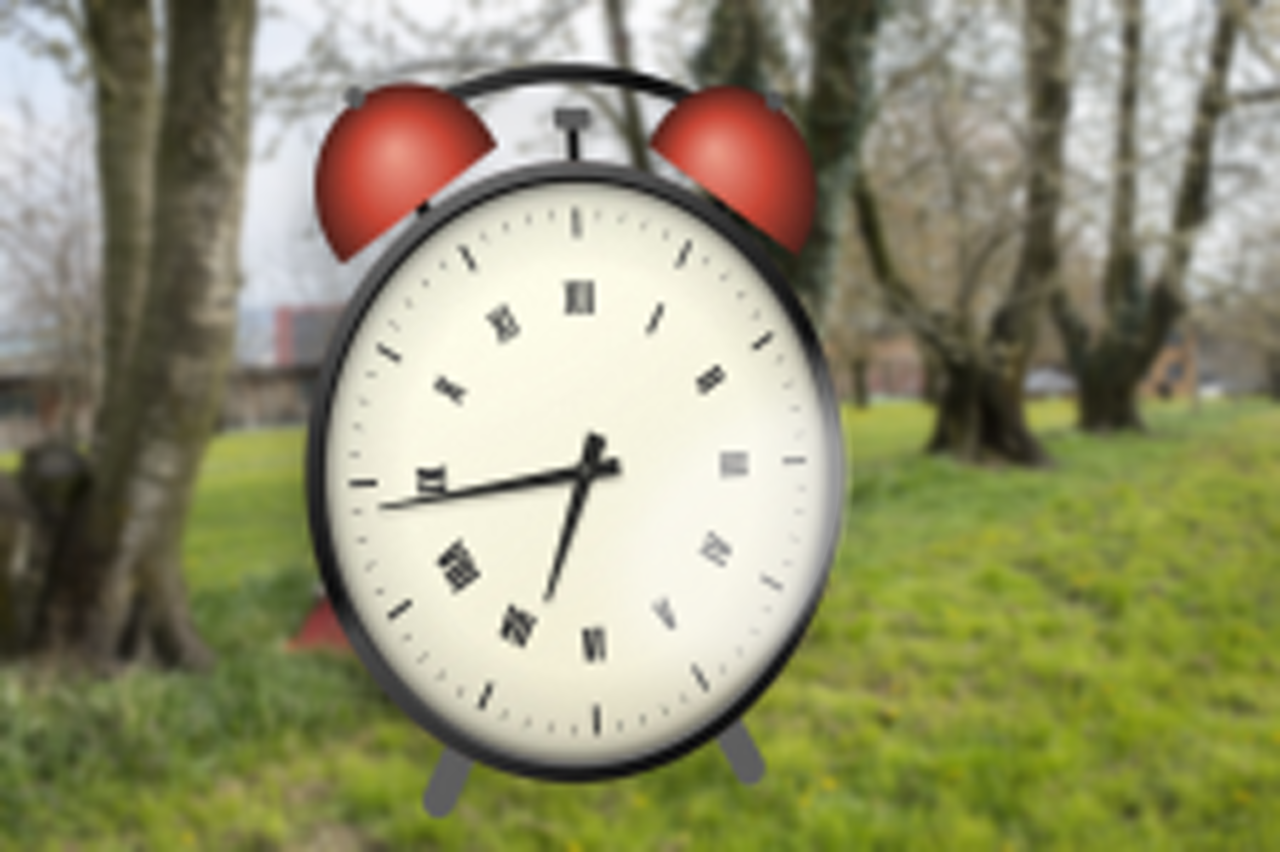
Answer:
6h44
